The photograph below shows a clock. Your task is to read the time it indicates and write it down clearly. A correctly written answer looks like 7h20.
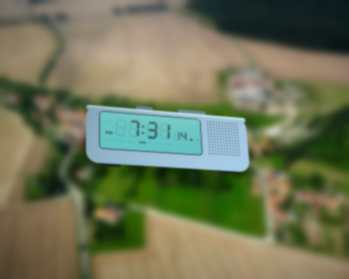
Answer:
7h31
